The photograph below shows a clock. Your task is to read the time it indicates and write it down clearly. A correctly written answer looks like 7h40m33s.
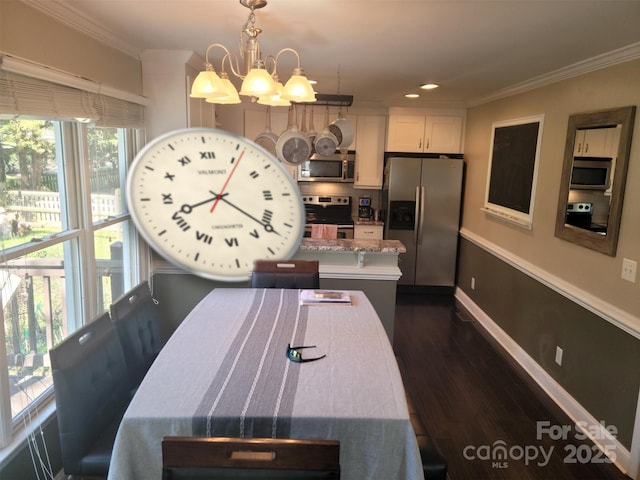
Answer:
8h22m06s
